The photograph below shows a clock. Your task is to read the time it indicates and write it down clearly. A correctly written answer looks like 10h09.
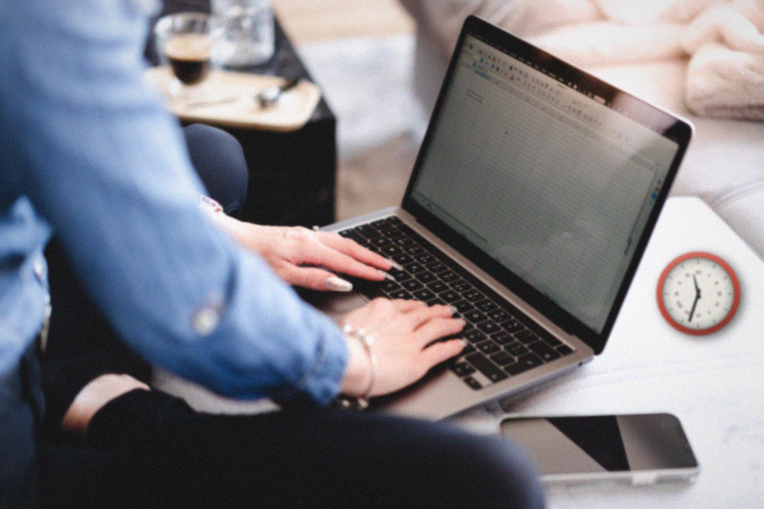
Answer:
11h33
